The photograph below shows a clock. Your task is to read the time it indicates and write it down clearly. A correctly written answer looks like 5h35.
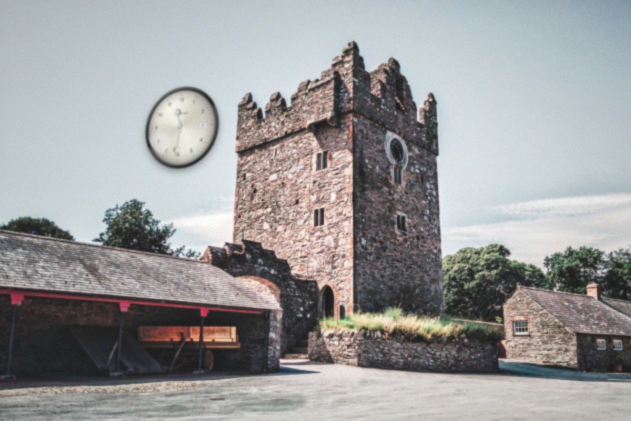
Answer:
11h31
